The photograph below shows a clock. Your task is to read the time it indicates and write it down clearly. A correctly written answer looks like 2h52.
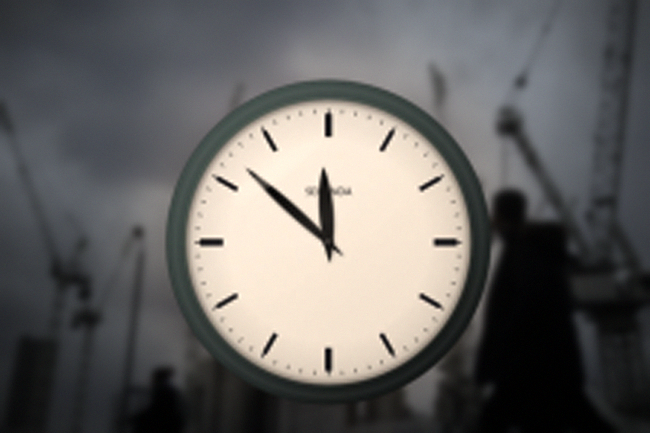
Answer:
11h52
